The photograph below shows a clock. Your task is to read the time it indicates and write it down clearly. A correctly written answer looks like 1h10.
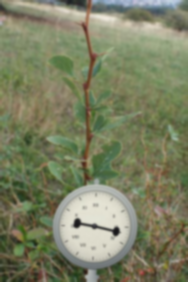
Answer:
9h17
